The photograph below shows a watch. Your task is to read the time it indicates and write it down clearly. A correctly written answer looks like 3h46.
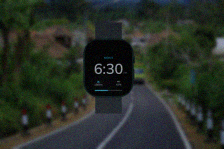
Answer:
6h30
